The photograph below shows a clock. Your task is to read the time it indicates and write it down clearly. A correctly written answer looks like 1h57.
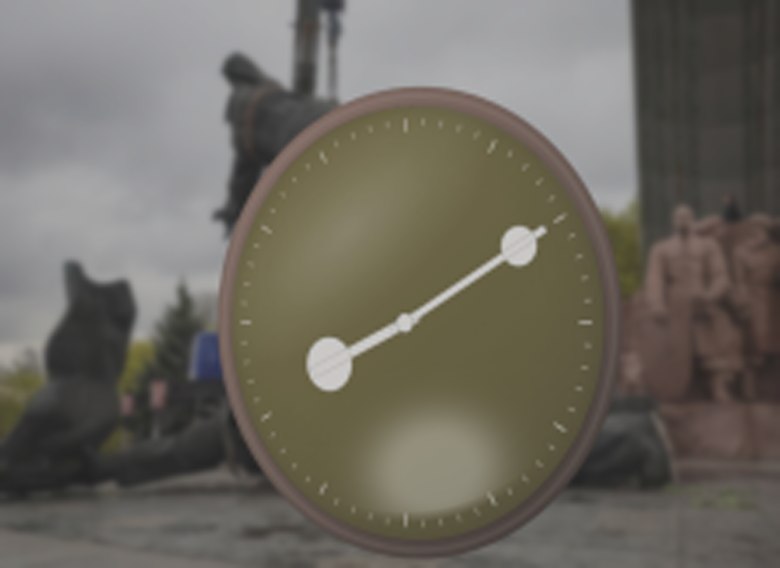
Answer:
8h10
